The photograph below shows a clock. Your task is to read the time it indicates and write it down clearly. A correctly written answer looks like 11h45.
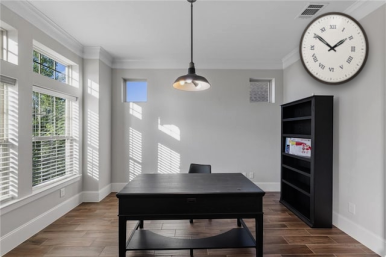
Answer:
1h51
